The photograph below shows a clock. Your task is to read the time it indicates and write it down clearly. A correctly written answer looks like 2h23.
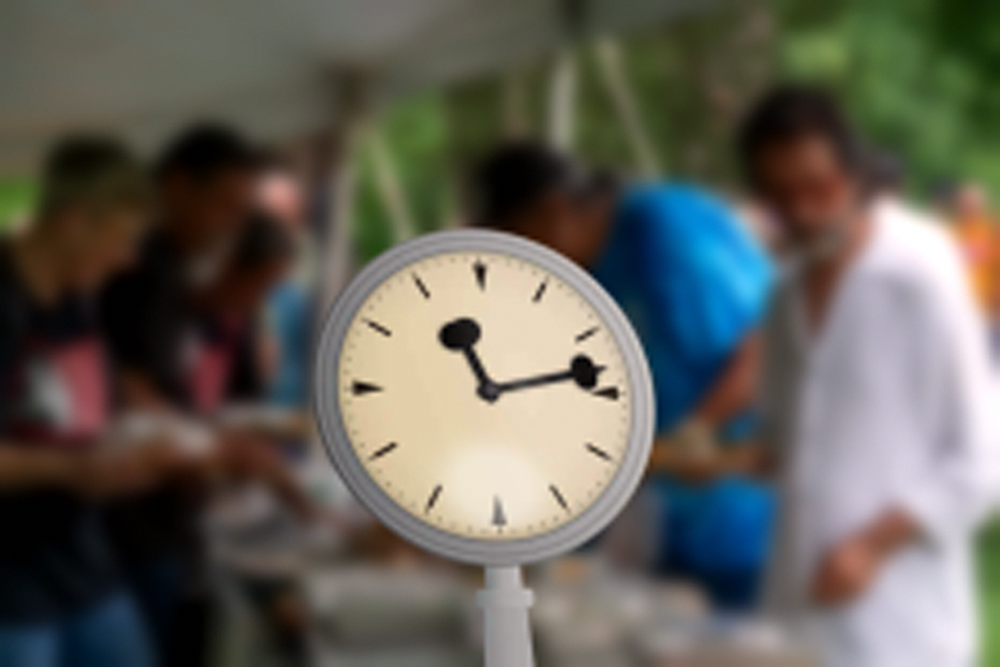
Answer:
11h13
